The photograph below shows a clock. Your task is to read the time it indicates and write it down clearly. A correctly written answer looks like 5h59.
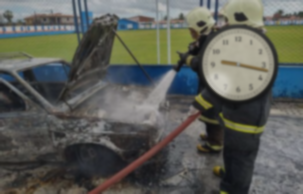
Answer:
9h17
